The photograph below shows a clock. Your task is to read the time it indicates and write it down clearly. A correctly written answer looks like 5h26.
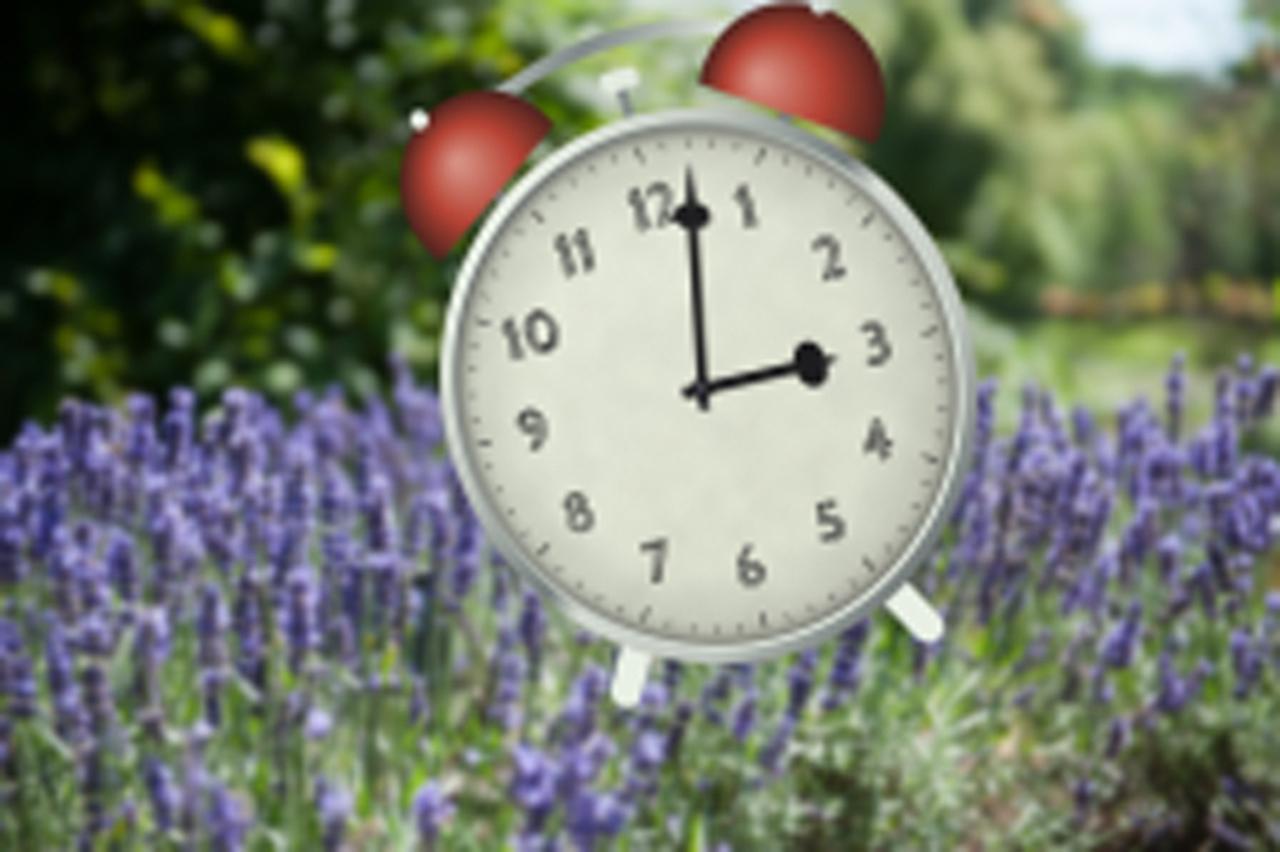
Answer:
3h02
